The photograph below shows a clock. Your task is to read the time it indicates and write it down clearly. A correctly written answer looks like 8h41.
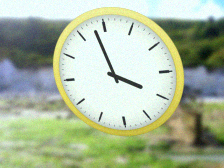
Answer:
3h58
